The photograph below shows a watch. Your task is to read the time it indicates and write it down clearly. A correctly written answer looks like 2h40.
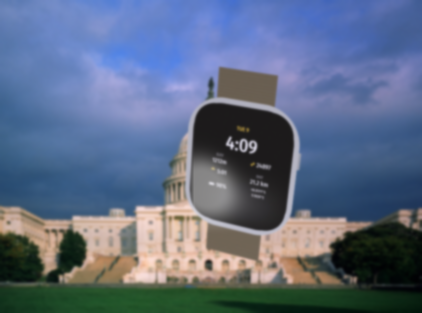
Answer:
4h09
